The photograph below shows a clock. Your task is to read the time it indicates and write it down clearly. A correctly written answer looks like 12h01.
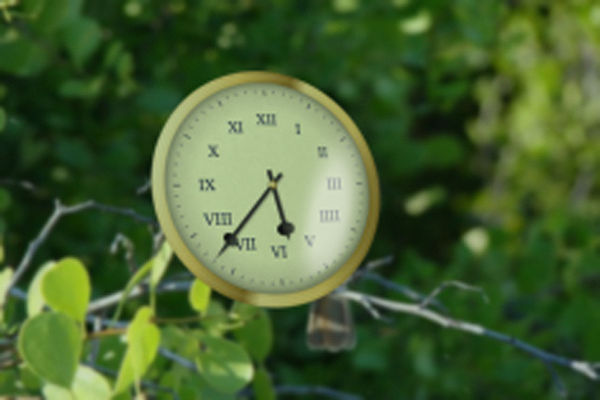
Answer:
5h37
